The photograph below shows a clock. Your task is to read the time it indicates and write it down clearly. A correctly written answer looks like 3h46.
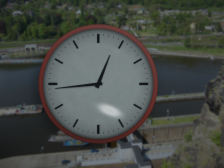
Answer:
12h44
